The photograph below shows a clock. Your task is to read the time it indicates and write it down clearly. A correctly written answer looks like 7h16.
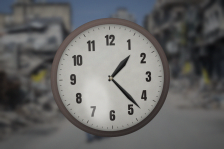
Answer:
1h23
